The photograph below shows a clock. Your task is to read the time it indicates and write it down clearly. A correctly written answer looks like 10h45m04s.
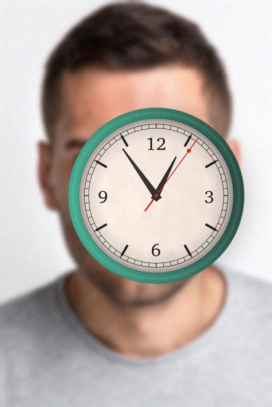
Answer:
12h54m06s
